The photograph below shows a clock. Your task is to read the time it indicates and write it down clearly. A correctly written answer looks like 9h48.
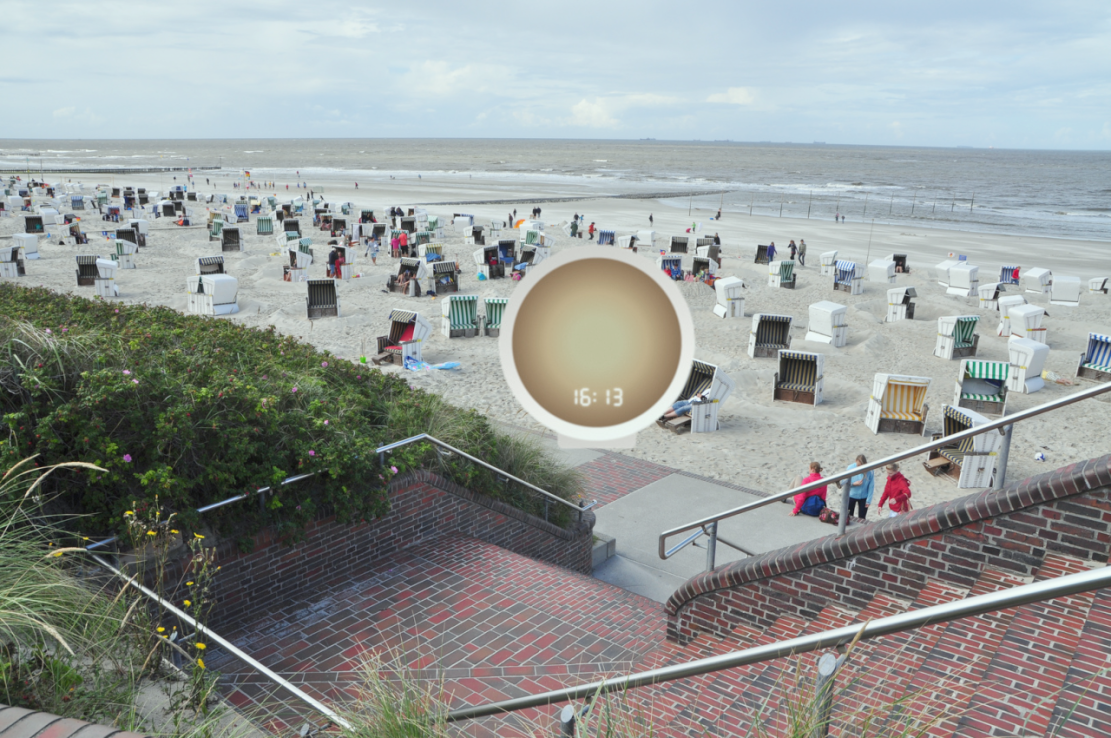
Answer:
16h13
